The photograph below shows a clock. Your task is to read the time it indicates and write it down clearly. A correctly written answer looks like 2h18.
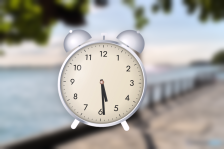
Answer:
5h29
